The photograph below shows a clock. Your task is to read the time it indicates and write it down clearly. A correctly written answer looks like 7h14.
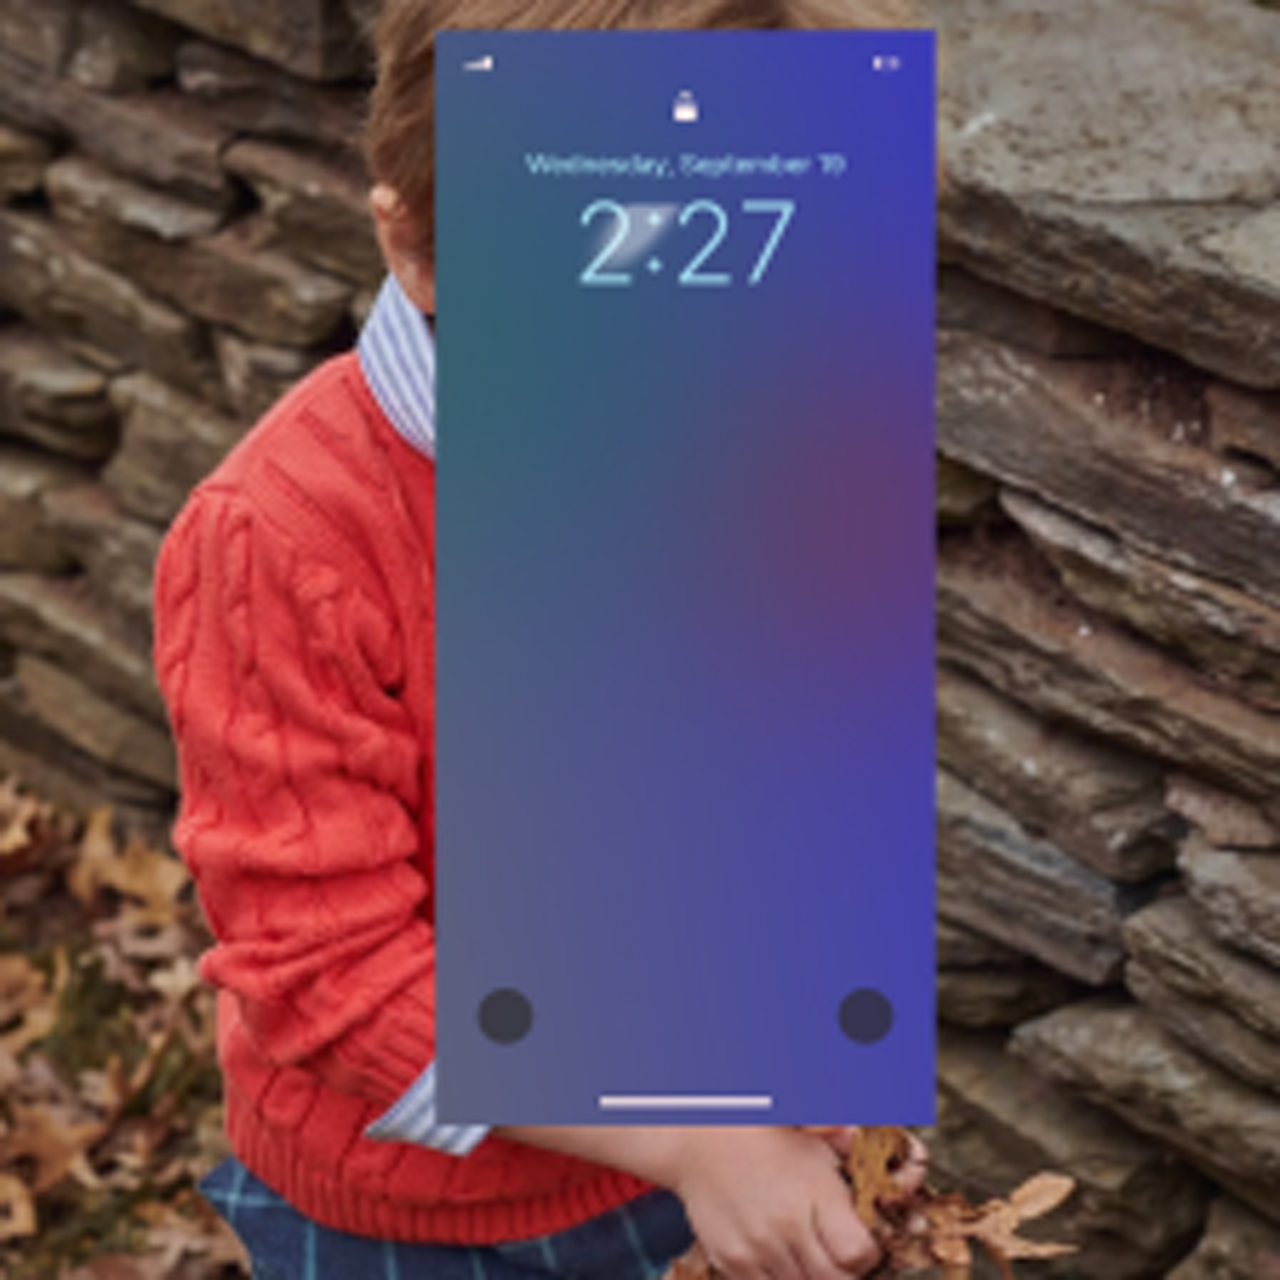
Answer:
2h27
